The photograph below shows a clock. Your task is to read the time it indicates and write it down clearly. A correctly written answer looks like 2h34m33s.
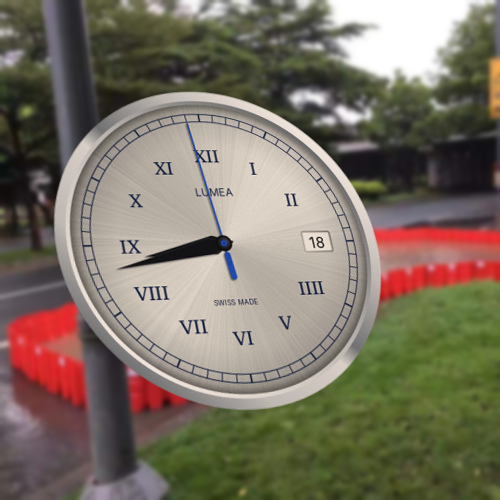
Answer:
8h42m59s
